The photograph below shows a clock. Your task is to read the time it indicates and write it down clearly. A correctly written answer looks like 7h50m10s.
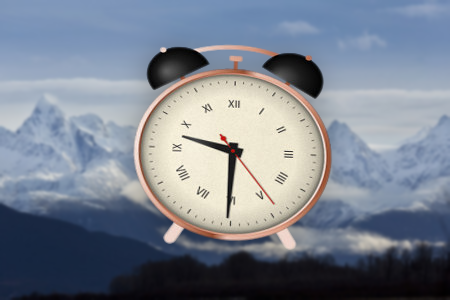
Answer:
9h30m24s
